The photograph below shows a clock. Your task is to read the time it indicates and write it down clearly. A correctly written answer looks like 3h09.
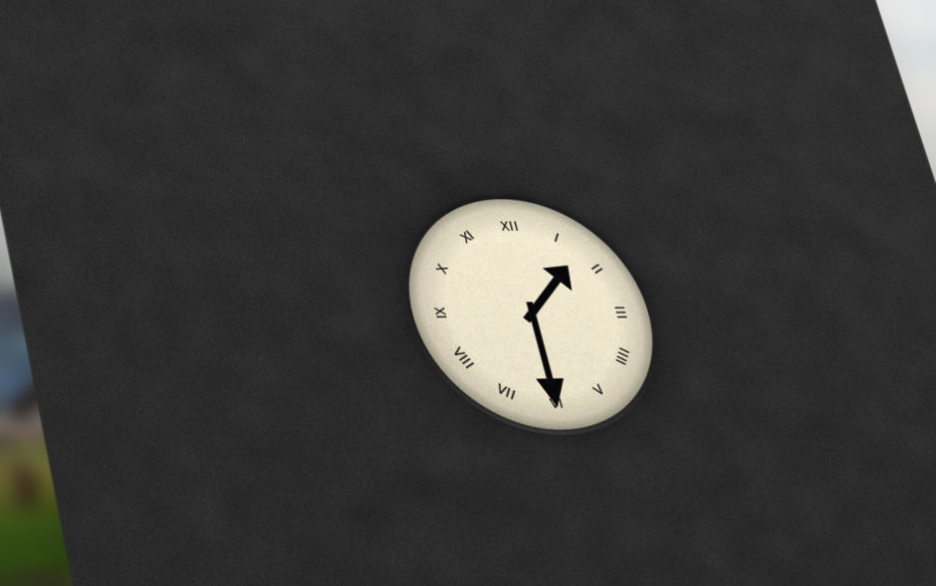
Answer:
1h30
